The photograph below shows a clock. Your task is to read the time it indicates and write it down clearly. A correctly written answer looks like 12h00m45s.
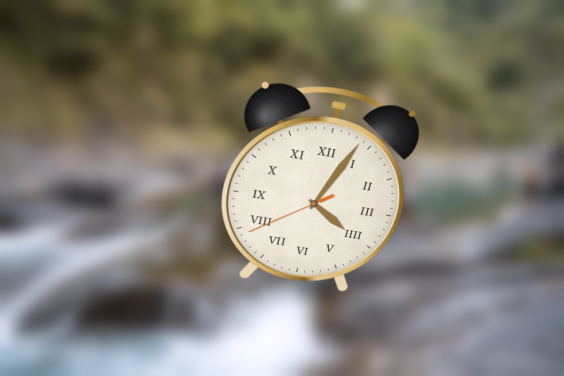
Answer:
4h03m39s
